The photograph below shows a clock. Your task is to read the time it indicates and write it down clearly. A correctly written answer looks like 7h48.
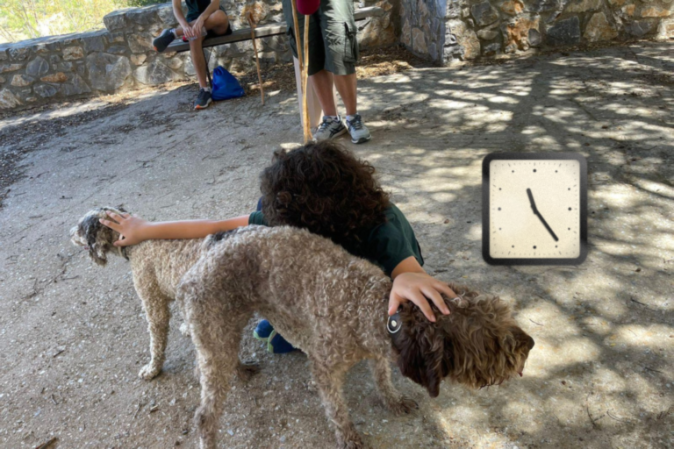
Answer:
11h24
